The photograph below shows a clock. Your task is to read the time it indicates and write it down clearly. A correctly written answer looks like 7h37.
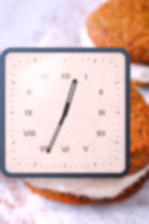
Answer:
12h34
